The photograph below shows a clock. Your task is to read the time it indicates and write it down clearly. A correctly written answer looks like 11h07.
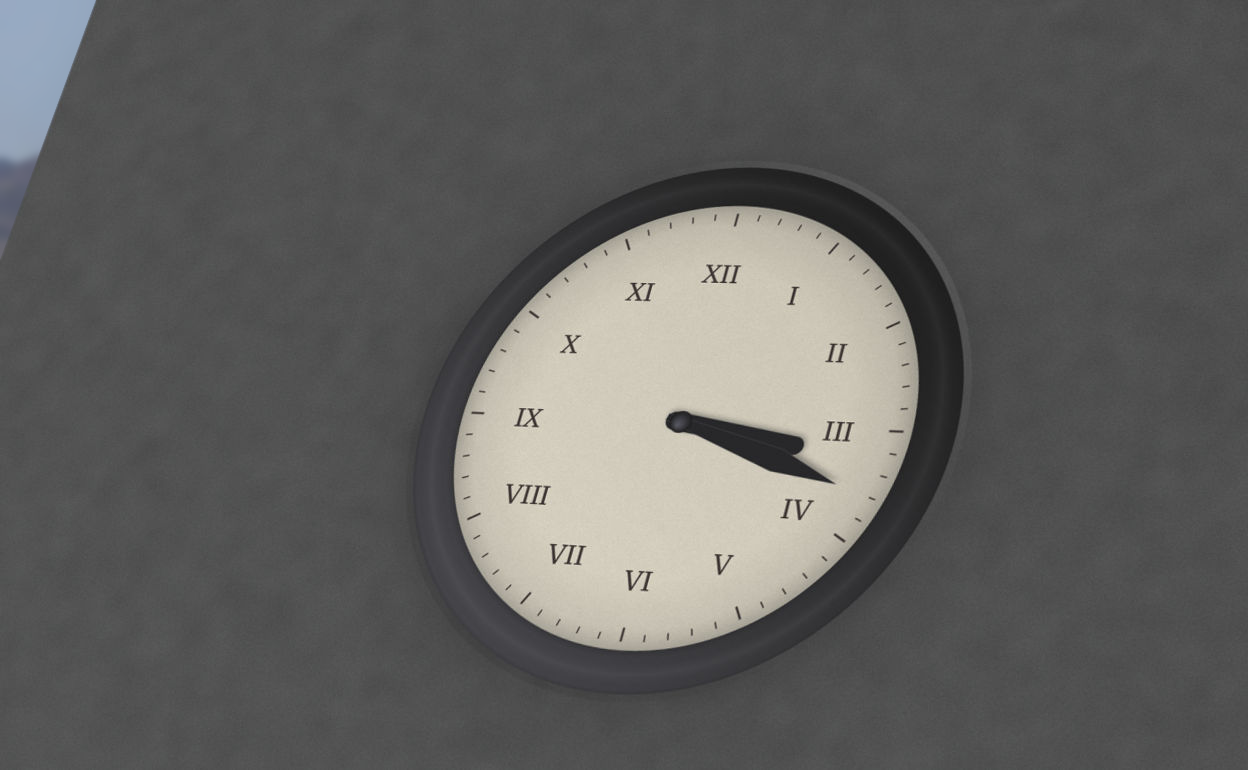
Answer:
3h18
